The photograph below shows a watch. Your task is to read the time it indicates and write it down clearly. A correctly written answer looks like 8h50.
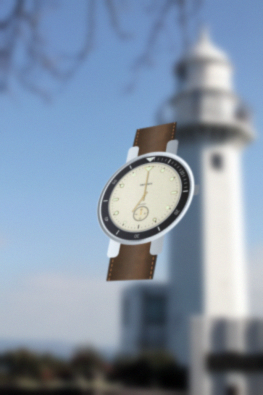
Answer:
7h00
